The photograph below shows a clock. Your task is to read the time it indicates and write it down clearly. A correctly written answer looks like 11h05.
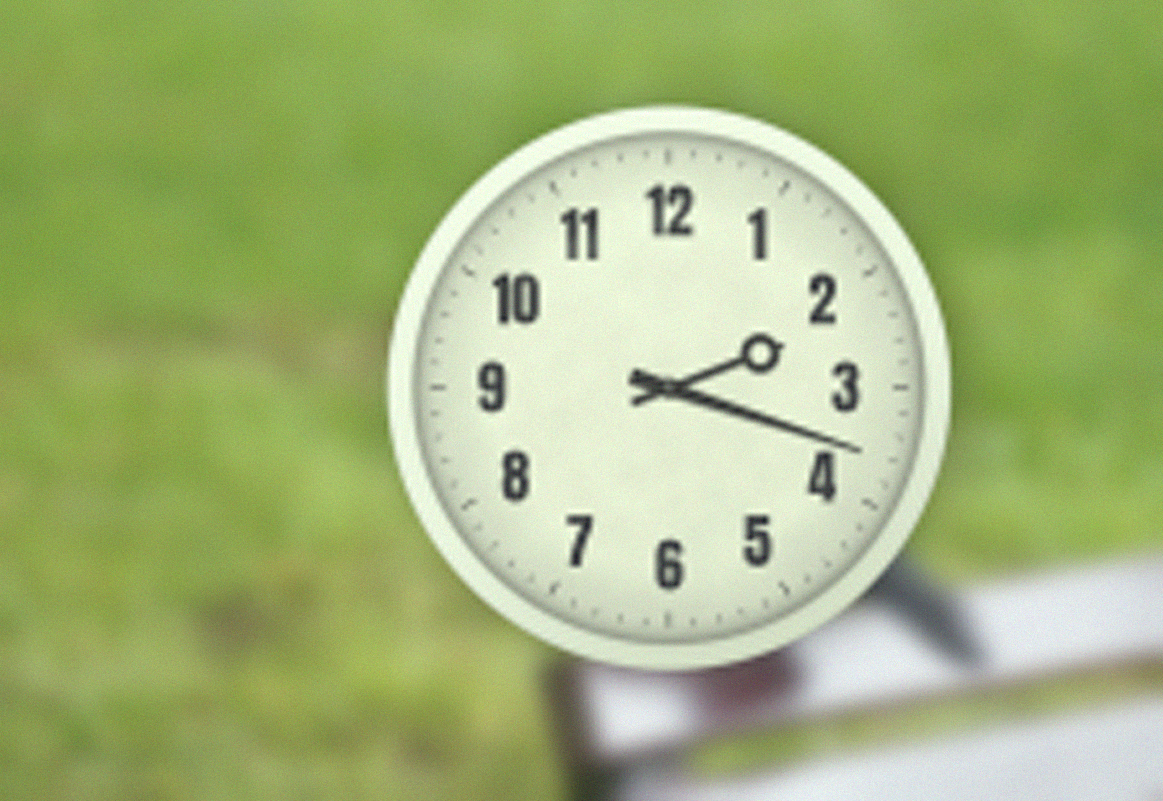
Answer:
2h18
